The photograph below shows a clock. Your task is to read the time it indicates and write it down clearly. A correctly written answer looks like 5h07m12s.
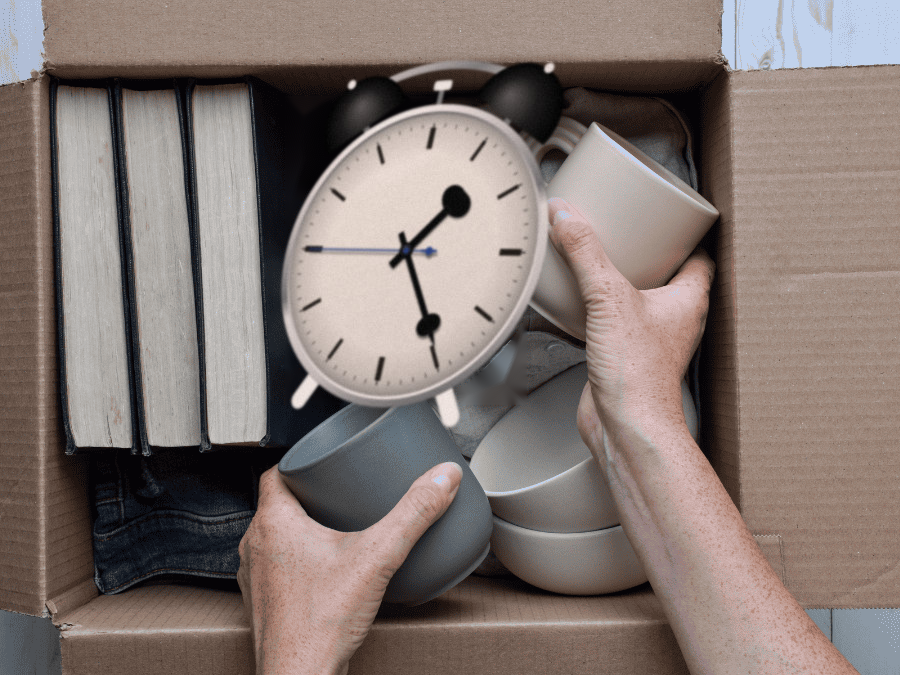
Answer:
1h24m45s
